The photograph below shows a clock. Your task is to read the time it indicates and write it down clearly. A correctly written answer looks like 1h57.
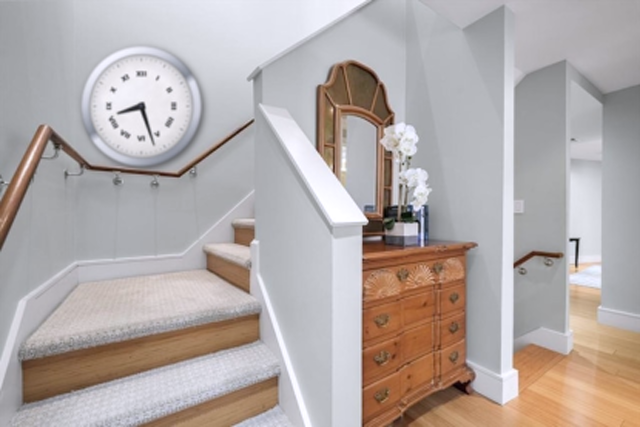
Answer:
8h27
